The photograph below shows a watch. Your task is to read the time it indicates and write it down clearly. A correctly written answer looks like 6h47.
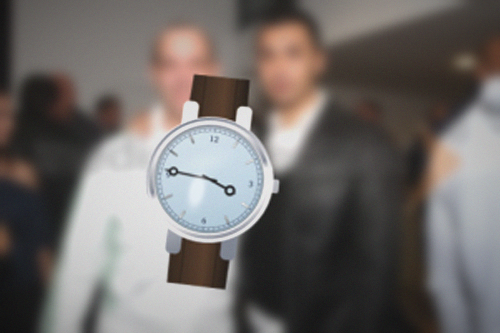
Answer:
3h46
